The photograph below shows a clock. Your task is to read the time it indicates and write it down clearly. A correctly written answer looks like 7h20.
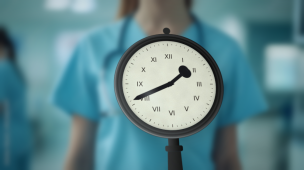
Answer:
1h41
